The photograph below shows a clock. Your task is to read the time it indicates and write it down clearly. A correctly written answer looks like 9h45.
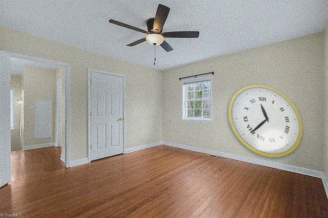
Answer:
11h39
